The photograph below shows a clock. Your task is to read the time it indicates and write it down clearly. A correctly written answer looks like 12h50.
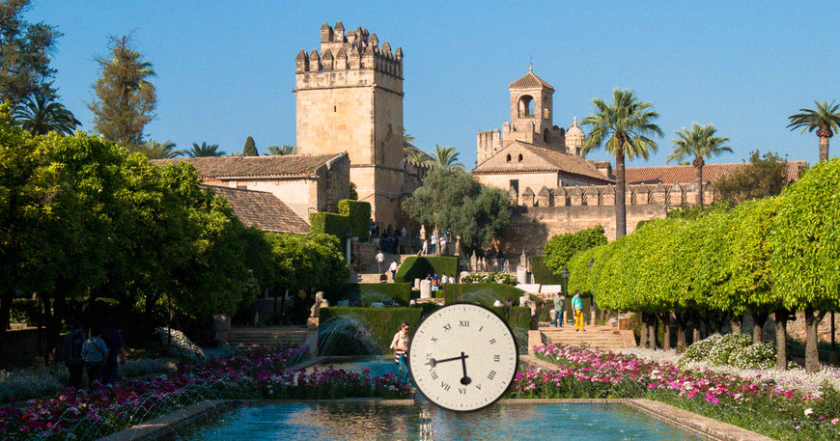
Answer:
5h43
